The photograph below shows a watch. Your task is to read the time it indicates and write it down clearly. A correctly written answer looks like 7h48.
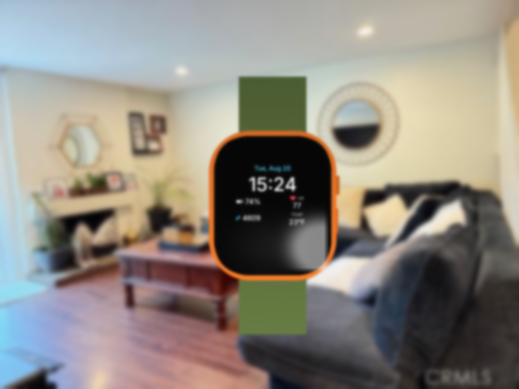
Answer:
15h24
